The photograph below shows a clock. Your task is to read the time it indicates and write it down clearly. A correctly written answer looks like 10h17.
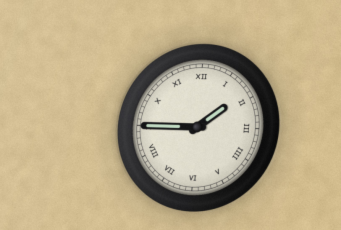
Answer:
1h45
